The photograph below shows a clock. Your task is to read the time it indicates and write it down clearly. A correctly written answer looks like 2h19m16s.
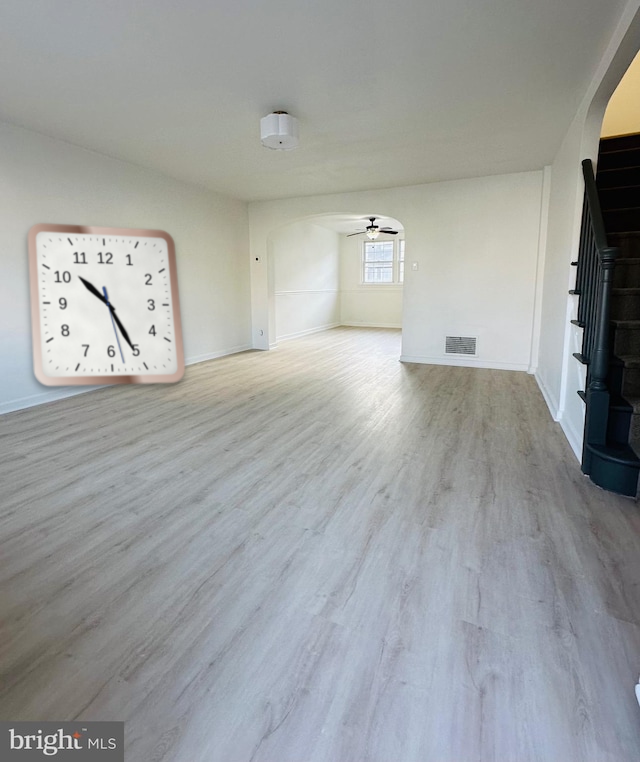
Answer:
10h25m28s
